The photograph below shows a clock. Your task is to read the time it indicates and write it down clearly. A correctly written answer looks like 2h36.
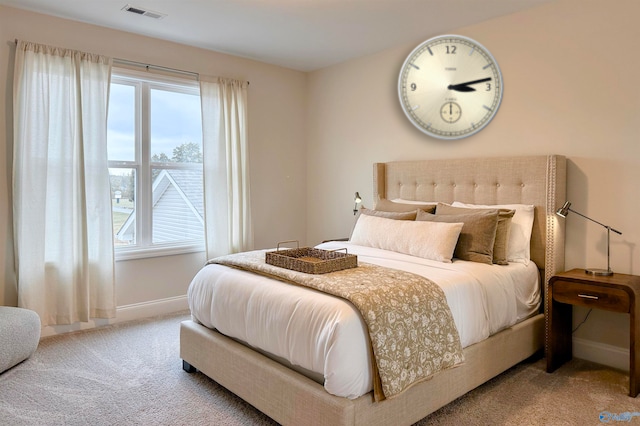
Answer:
3h13
